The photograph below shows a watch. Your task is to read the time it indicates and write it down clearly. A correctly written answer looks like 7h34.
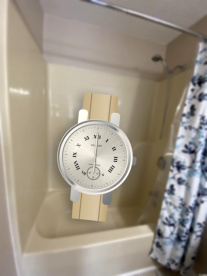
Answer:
6h00
